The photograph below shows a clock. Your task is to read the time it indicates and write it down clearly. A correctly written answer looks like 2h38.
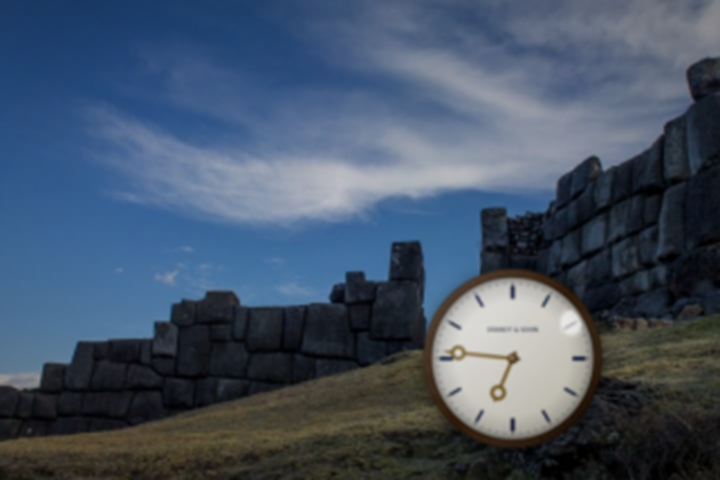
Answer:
6h46
